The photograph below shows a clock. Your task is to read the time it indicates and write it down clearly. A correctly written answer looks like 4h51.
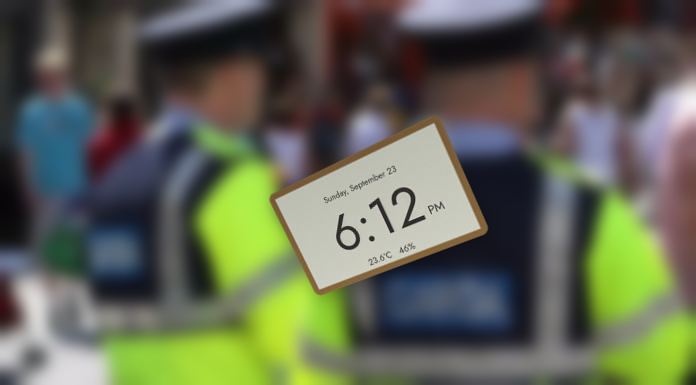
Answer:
6h12
